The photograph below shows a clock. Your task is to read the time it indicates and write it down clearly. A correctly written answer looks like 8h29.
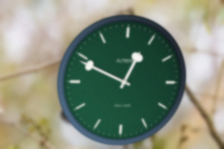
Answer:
12h49
